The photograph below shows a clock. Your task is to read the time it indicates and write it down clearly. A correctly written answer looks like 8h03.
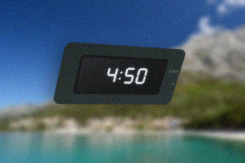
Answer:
4h50
